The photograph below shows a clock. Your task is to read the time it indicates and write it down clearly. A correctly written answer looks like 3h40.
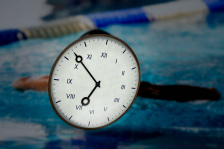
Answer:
6h52
